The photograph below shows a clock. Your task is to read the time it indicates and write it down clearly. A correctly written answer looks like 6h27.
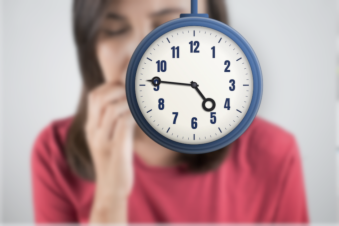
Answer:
4h46
